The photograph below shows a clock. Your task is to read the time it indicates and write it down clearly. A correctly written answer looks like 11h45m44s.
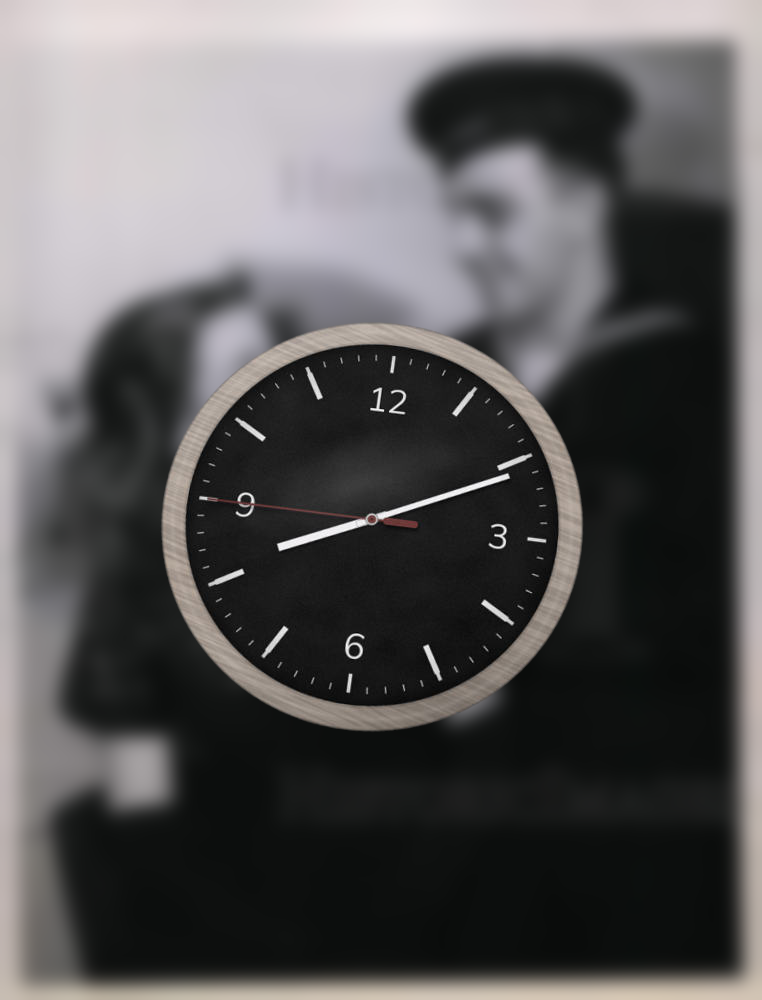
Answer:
8h10m45s
